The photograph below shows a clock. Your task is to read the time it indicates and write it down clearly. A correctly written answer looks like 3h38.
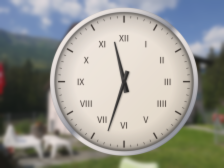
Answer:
11h33
